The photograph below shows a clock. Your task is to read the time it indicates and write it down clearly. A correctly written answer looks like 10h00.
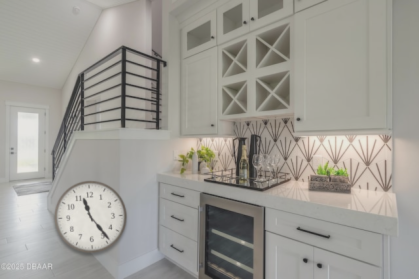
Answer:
11h24
